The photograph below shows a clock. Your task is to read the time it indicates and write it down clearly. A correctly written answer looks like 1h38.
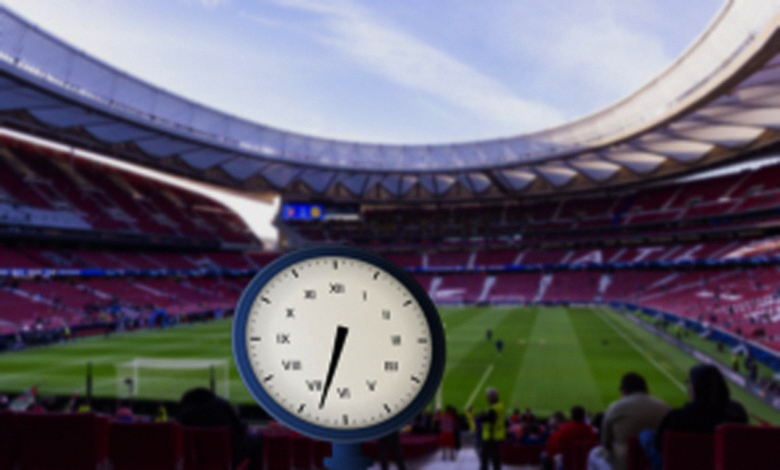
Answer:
6h33
